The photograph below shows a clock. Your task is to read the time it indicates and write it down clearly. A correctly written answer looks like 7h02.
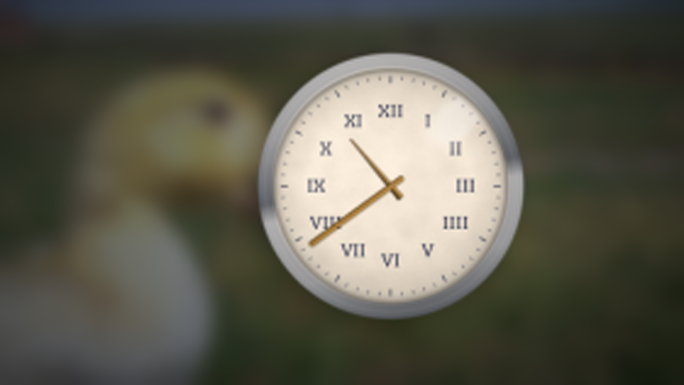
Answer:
10h39
